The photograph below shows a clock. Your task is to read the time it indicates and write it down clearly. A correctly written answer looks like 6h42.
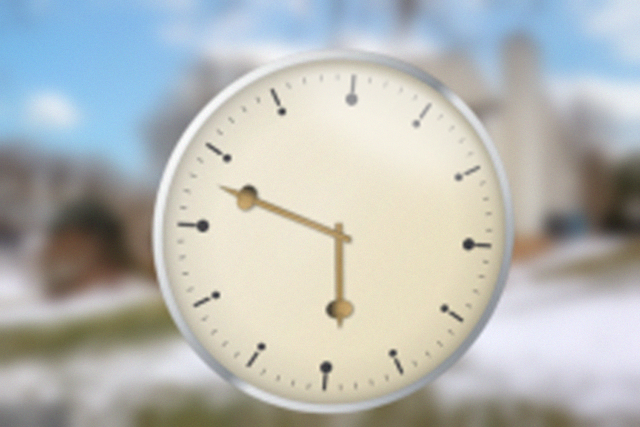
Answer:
5h48
